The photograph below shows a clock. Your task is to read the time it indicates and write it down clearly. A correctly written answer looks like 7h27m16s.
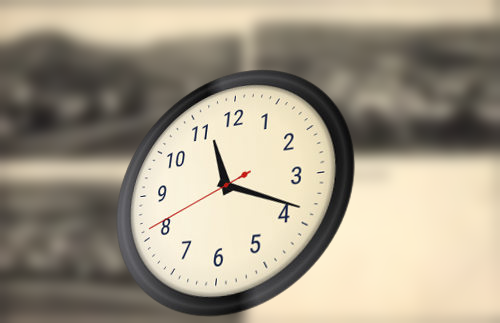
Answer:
11h18m41s
